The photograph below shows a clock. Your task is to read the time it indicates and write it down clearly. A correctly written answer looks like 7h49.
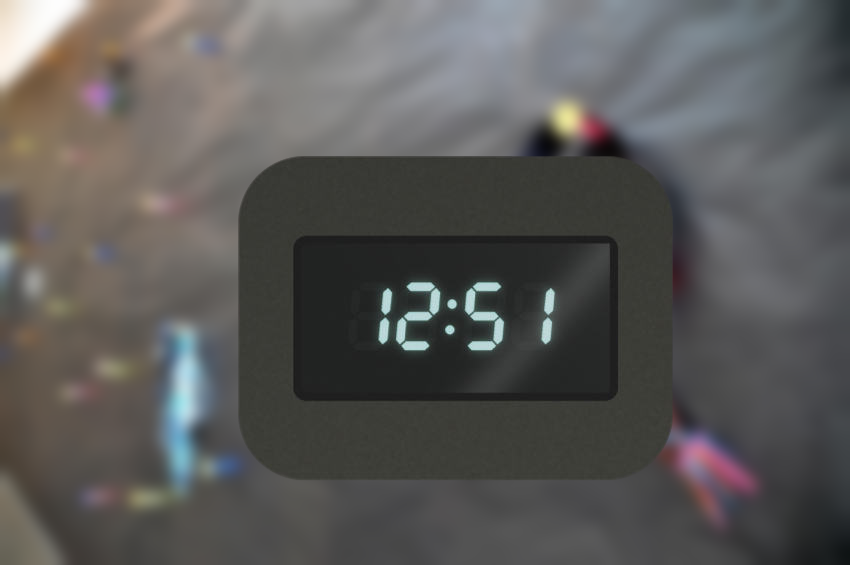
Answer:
12h51
